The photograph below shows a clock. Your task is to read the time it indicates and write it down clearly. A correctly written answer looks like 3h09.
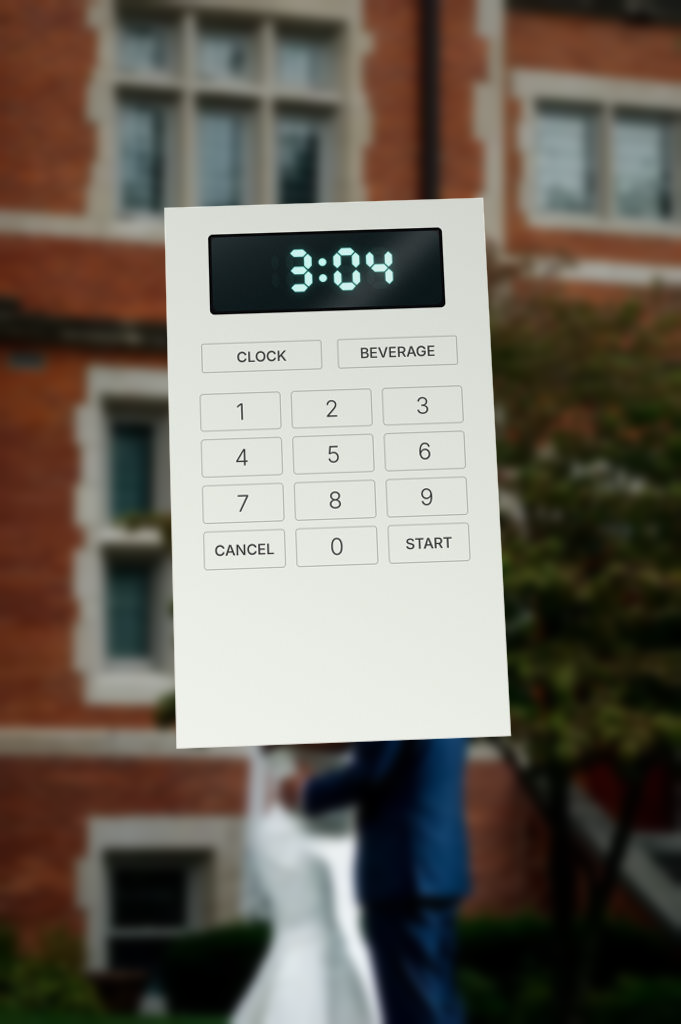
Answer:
3h04
